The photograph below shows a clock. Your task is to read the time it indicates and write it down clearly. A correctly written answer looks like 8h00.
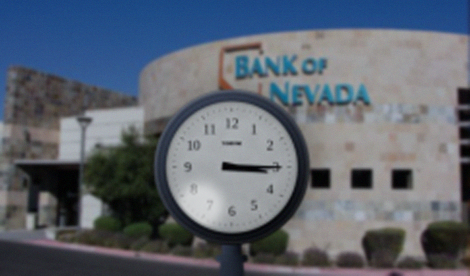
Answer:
3h15
